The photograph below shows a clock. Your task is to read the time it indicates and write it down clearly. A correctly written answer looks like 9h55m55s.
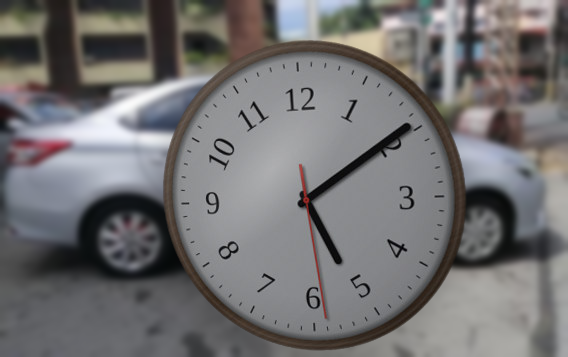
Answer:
5h09m29s
